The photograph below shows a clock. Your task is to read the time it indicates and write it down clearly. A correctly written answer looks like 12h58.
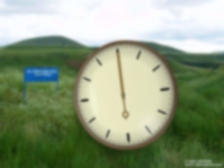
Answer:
6h00
